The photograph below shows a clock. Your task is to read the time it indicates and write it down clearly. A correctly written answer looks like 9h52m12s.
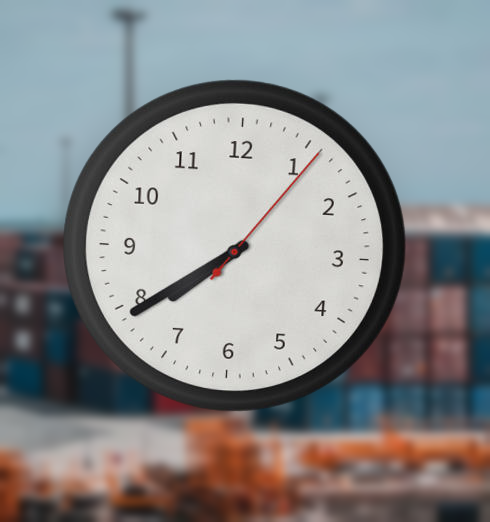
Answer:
7h39m06s
